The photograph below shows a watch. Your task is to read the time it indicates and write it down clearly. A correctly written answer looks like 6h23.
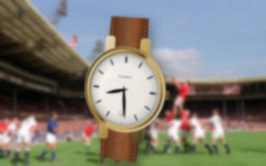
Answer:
8h29
